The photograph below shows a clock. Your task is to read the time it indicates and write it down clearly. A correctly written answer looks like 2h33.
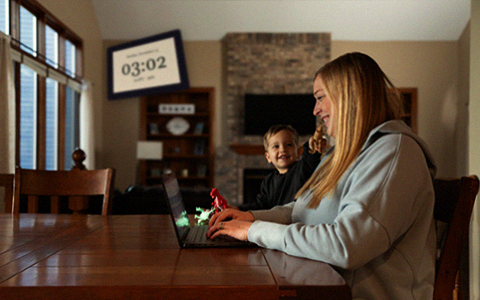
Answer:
3h02
